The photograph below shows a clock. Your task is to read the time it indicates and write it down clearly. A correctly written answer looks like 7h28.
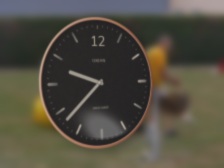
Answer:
9h38
